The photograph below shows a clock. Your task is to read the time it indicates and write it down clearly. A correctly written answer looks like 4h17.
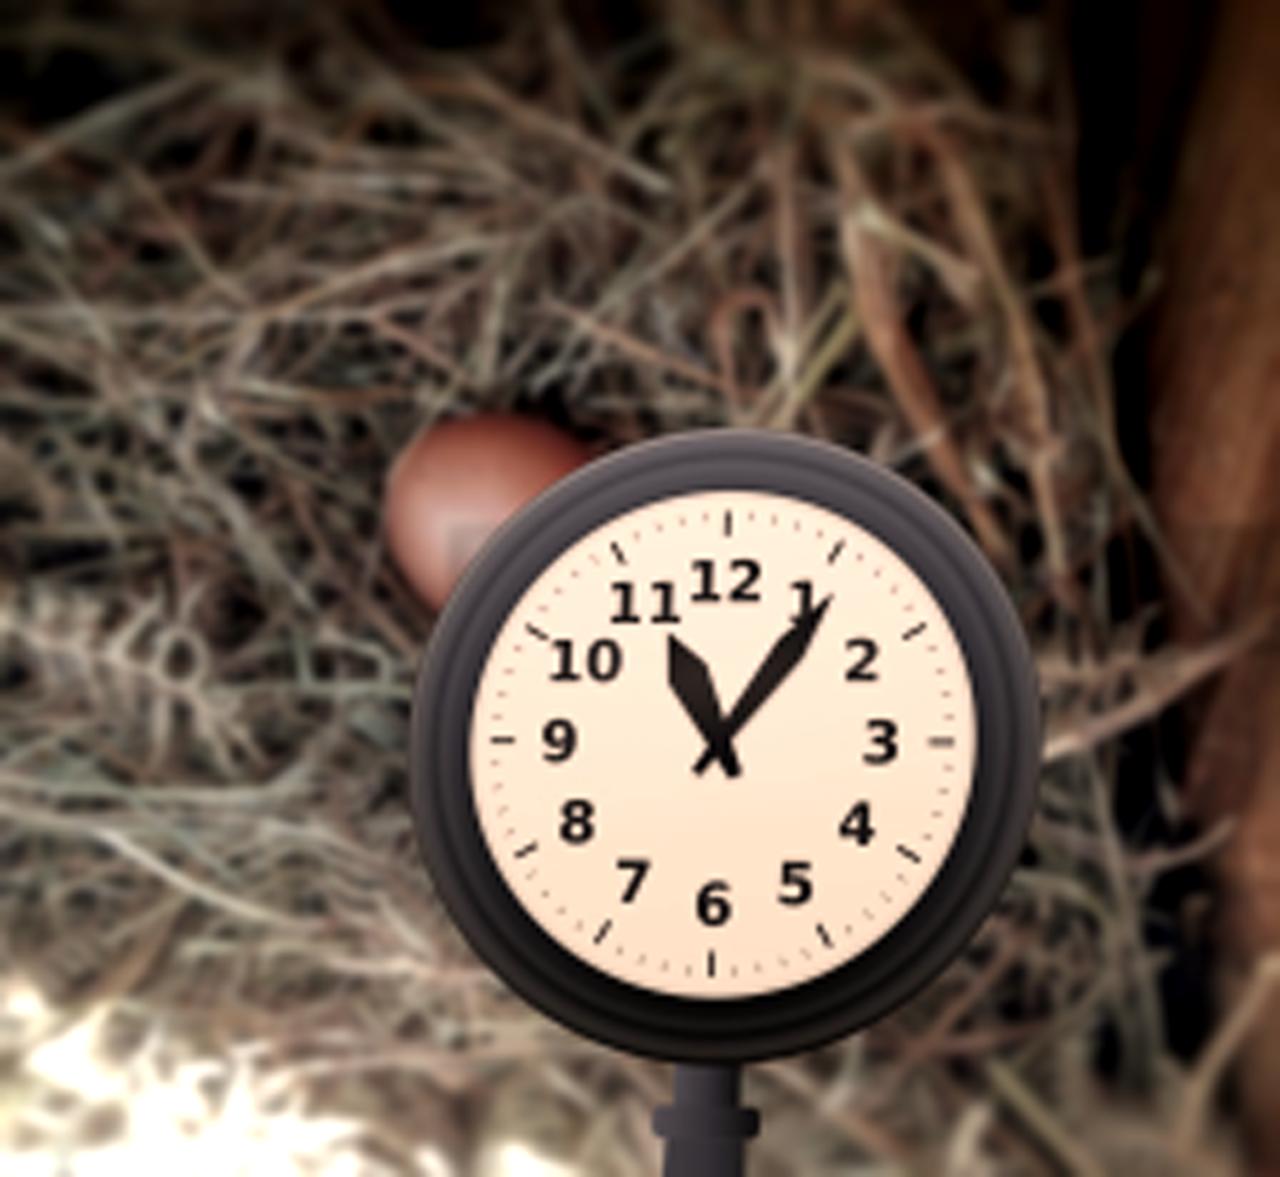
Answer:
11h06
